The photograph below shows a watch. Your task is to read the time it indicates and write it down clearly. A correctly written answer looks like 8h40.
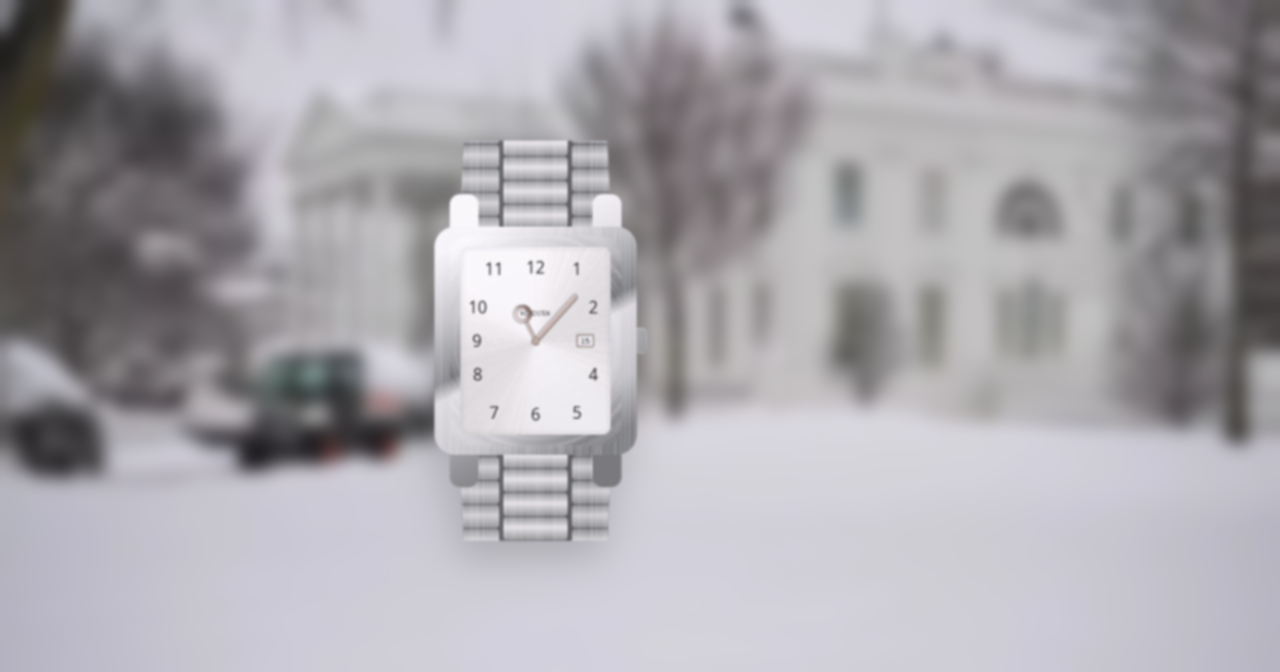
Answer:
11h07
